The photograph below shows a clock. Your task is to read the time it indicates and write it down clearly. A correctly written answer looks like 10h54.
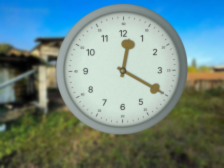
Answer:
12h20
